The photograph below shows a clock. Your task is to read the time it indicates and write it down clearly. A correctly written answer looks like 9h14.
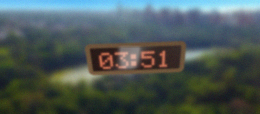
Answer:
3h51
